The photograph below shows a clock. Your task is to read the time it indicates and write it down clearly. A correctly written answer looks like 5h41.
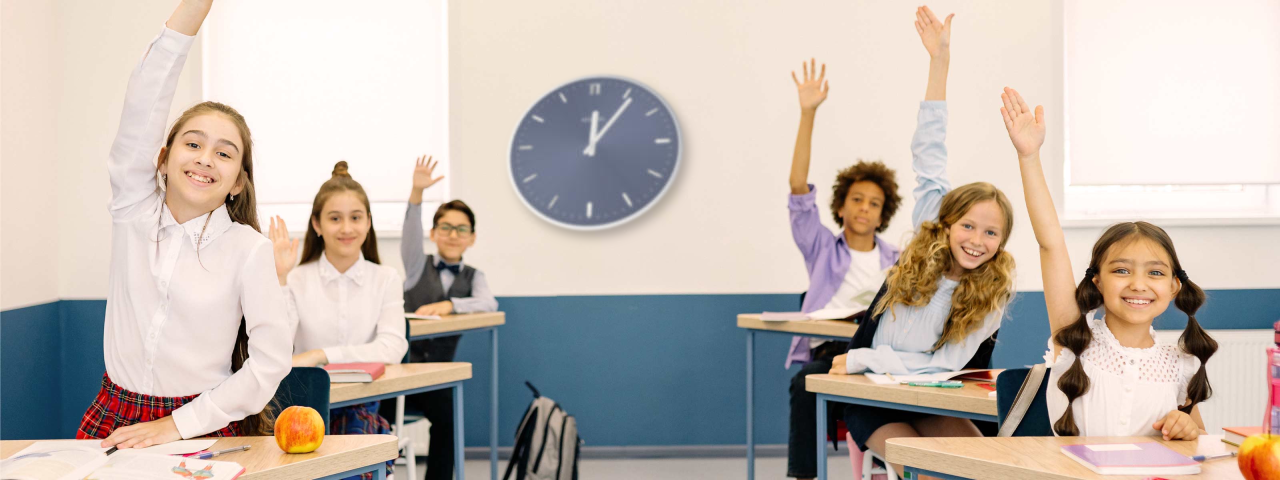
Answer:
12h06
